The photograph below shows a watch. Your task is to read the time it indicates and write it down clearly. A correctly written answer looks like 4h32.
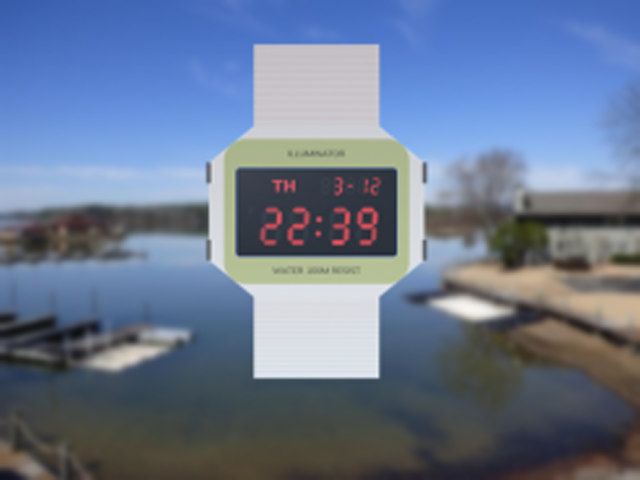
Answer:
22h39
